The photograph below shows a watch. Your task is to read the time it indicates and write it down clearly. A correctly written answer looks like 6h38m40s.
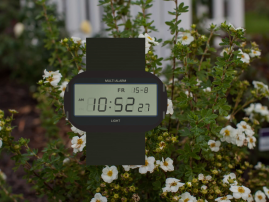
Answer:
10h52m27s
